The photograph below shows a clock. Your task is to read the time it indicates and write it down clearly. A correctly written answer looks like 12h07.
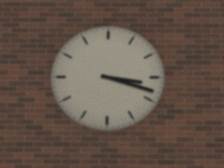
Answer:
3h18
